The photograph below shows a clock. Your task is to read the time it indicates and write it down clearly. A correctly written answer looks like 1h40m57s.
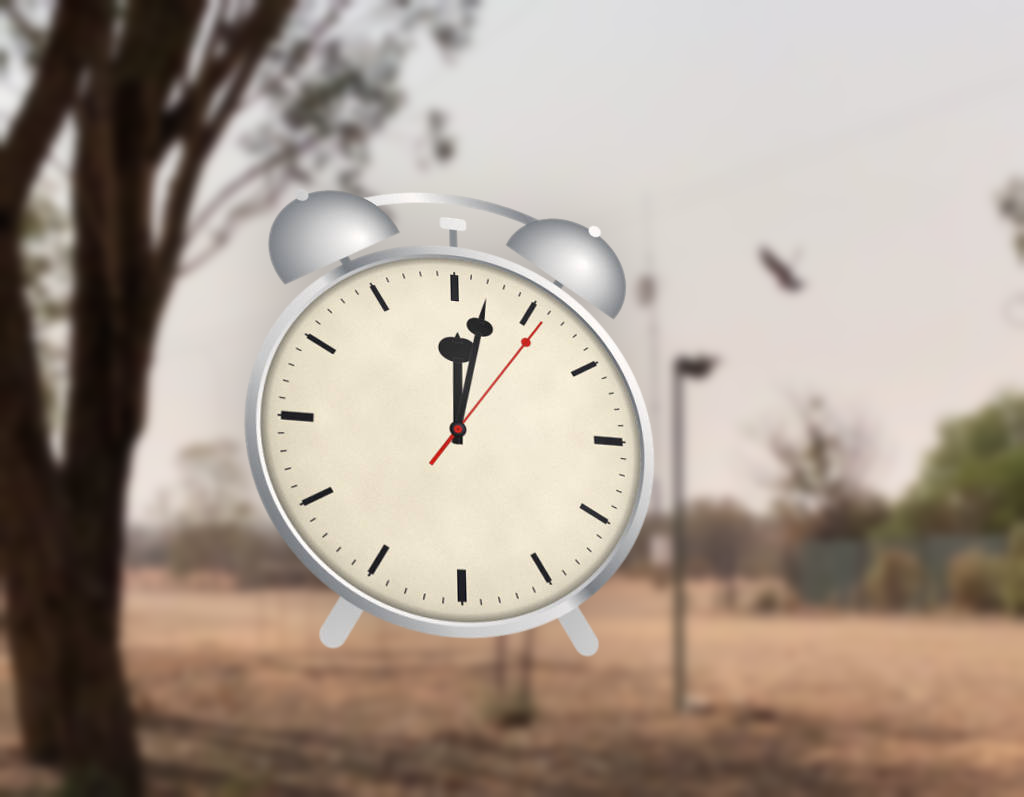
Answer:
12h02m06s
